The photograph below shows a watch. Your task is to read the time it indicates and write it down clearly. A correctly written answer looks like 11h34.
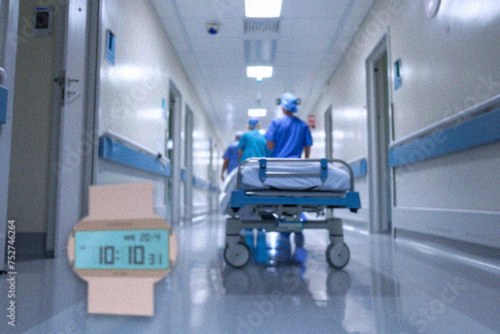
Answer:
10h10
